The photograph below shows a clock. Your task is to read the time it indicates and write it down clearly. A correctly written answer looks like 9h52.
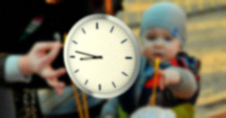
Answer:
8h47
